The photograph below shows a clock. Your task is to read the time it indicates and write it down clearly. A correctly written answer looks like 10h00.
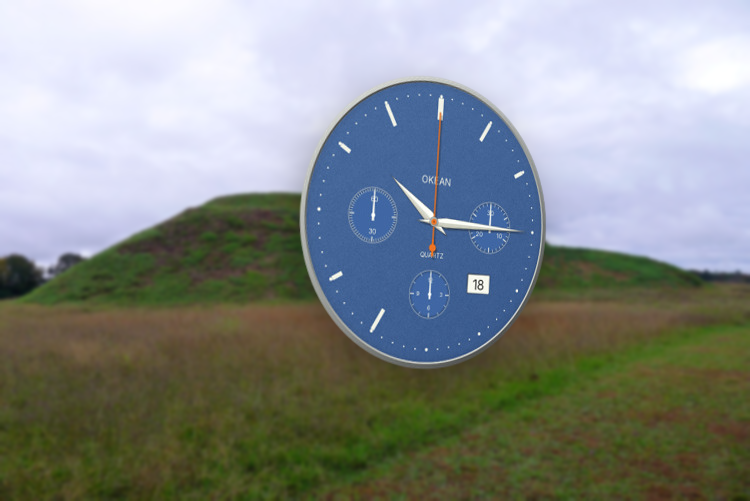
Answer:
10h15
